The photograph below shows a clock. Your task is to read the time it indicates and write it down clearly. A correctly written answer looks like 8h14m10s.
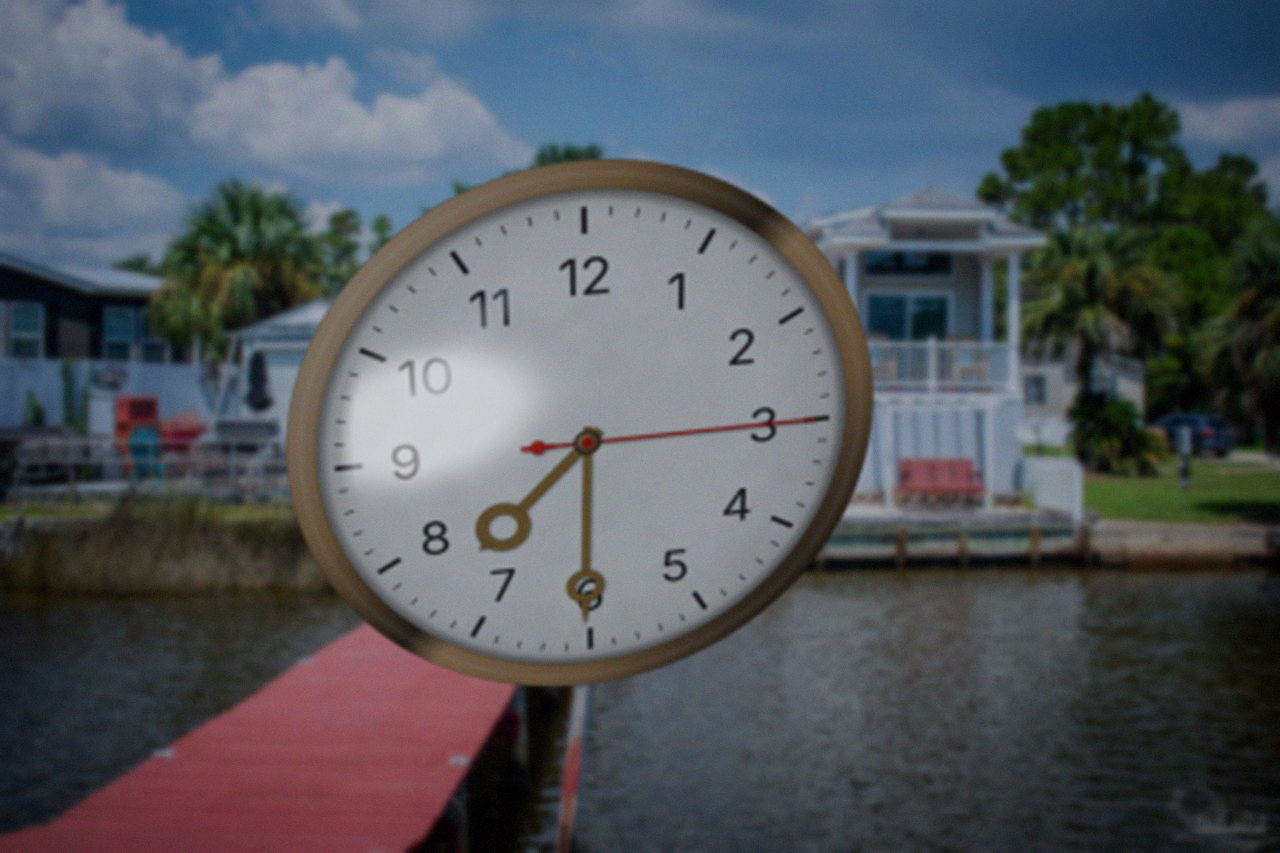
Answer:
7h30m15s
